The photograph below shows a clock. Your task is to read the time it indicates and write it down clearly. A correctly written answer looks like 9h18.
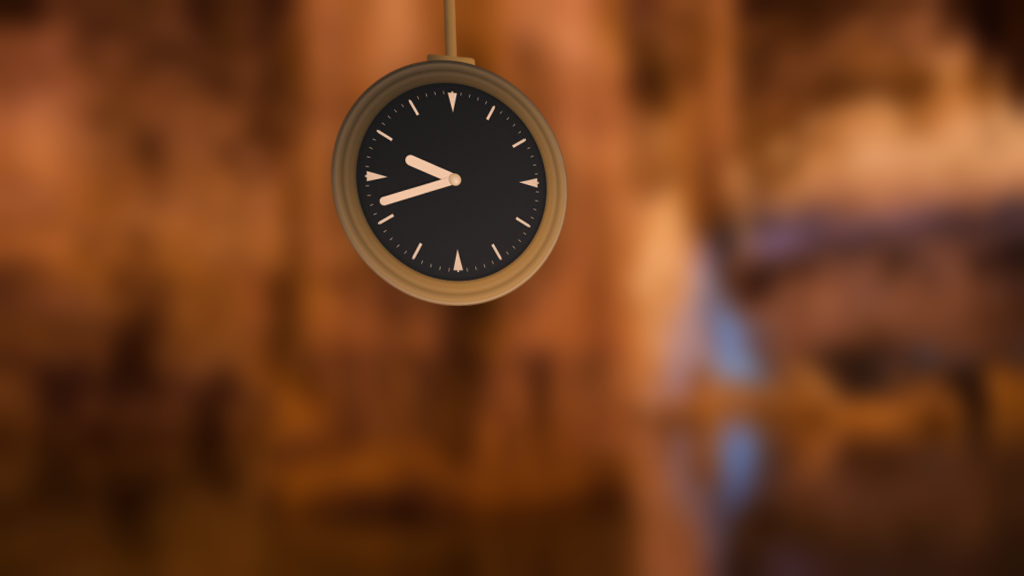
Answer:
9h42
